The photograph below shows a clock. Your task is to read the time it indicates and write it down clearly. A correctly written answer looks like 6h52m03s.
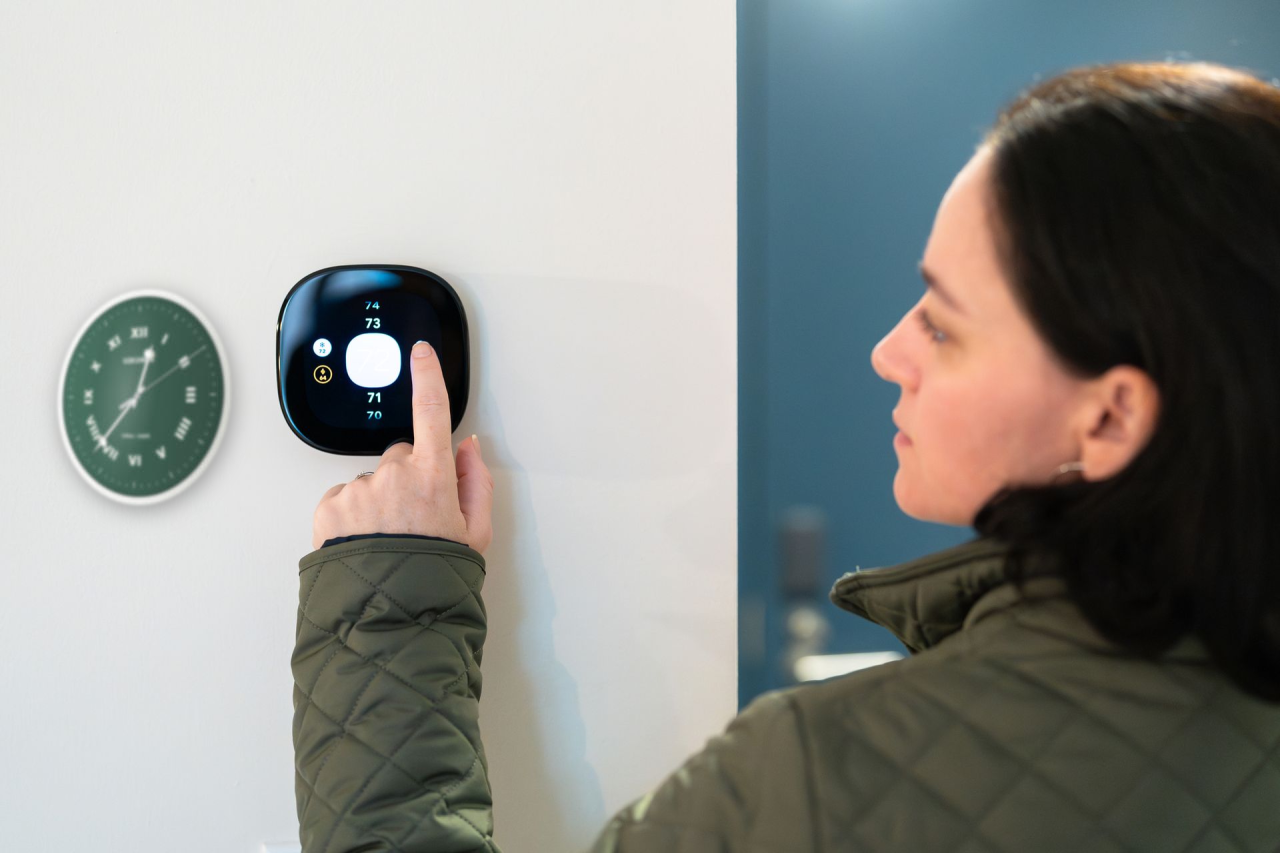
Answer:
12h37m10s
